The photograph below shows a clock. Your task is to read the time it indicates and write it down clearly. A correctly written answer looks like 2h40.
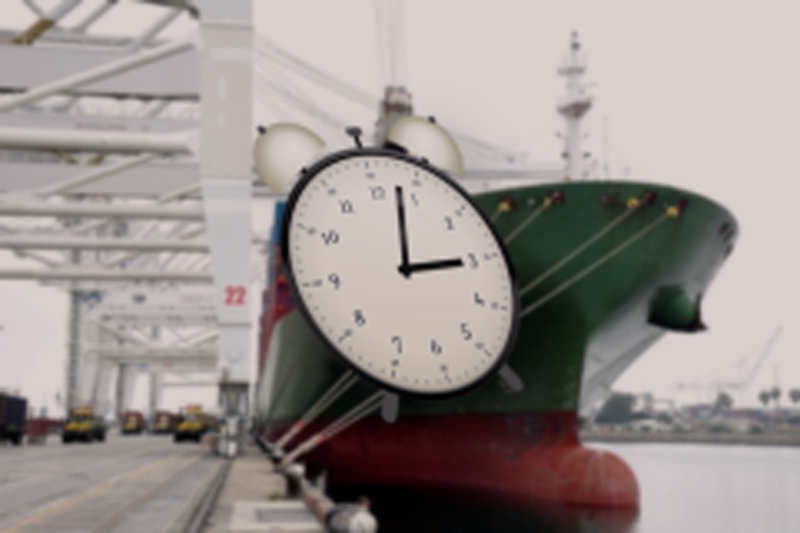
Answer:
3h03
